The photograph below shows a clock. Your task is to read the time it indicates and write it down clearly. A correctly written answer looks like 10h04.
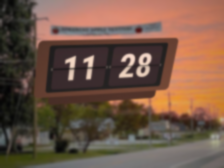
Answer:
11h28
